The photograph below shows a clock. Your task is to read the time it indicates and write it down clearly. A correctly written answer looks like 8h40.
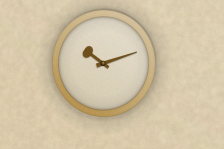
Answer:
10h12
